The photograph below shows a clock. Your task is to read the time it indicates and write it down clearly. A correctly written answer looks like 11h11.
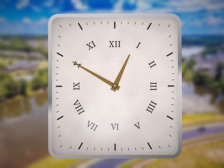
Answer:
12h50
